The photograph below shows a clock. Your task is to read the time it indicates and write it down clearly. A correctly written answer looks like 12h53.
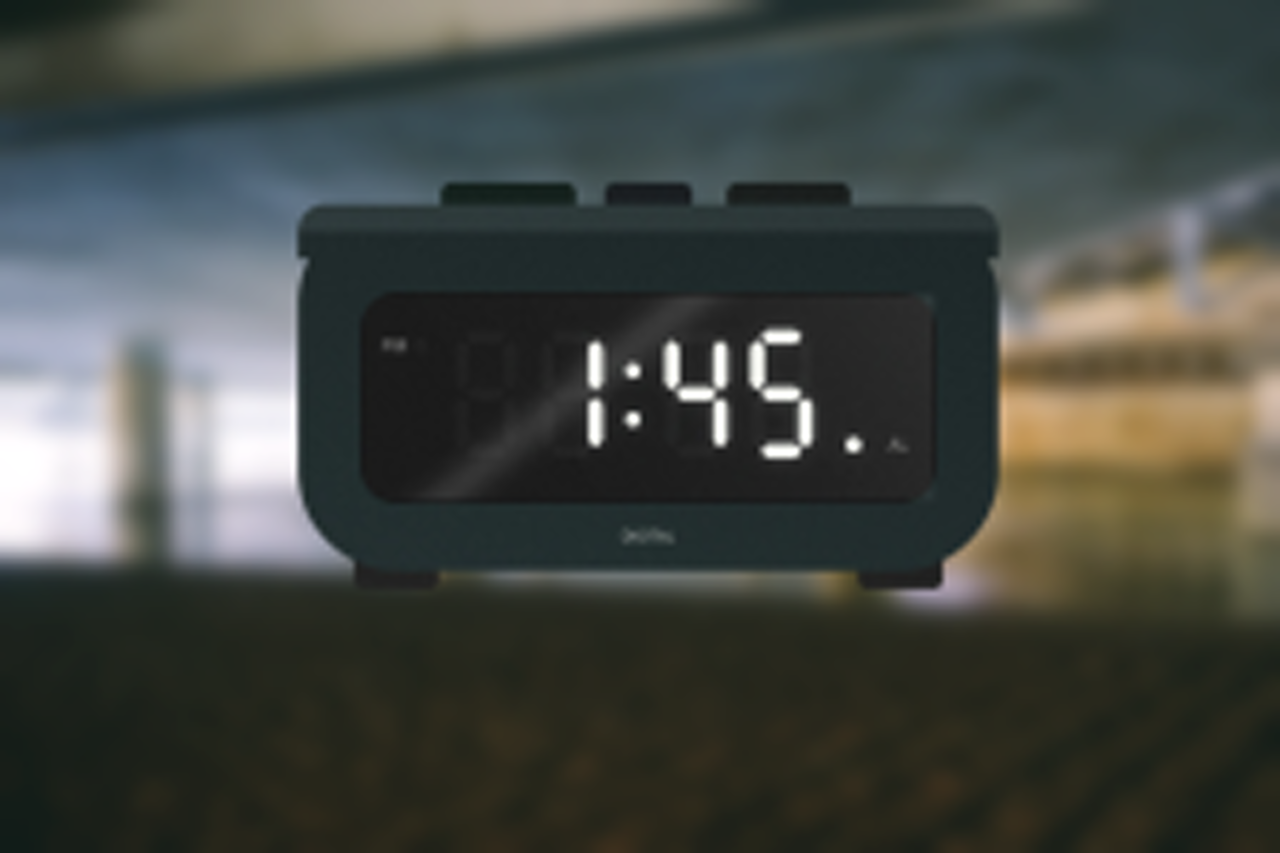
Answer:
1h45
